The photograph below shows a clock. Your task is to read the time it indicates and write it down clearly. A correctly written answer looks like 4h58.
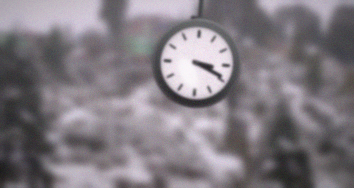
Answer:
3h19
